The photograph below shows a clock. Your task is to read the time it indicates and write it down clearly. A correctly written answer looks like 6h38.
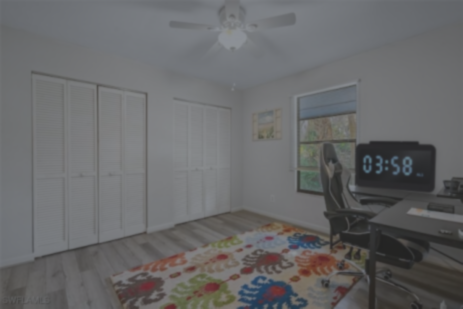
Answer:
3h58
